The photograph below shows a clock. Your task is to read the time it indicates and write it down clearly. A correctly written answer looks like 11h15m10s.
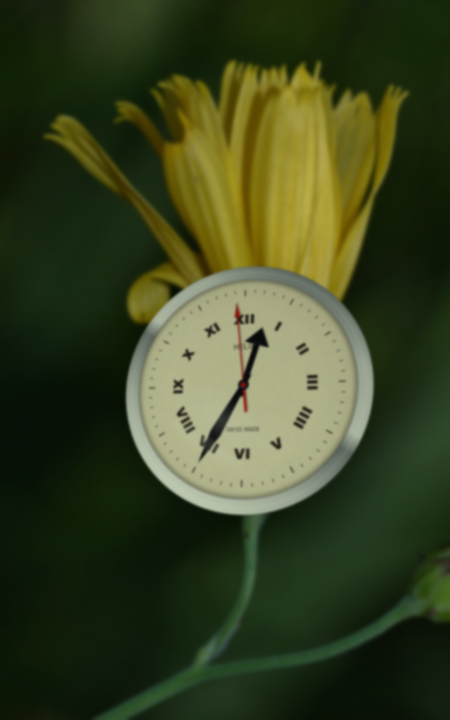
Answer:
12h34m59s
